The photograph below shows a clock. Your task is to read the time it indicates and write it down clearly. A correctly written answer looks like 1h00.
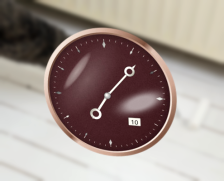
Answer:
7h07
